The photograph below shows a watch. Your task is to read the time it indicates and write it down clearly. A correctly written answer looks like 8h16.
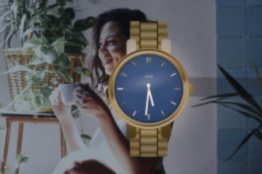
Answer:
5h31
